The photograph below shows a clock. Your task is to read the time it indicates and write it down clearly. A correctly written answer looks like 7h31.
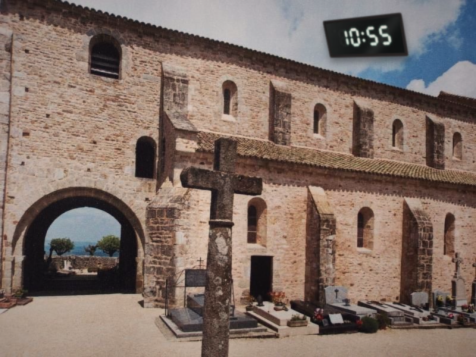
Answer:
10h55
